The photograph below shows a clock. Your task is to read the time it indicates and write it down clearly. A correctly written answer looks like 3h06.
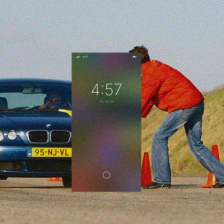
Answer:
4h57
